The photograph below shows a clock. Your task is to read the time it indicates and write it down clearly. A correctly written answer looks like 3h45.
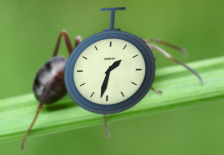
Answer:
1h32
